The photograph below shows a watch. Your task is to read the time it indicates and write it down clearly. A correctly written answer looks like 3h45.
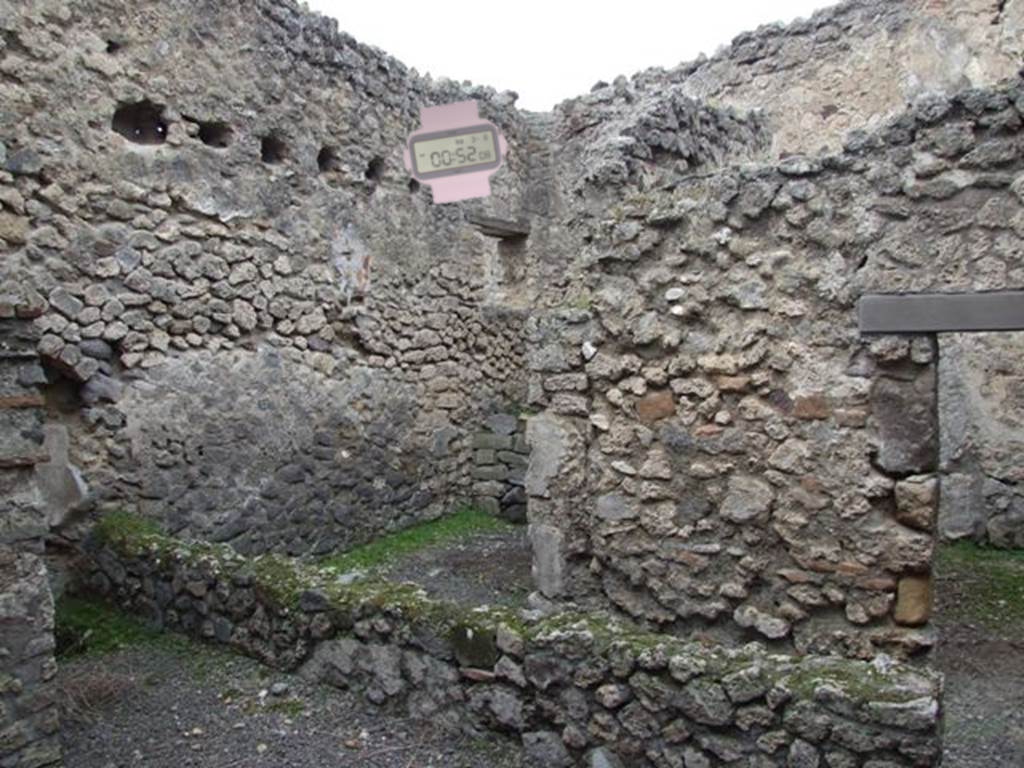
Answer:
0h52
